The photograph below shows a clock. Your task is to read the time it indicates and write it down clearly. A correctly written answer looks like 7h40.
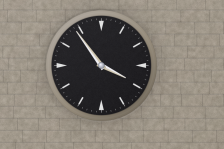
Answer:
3h54
